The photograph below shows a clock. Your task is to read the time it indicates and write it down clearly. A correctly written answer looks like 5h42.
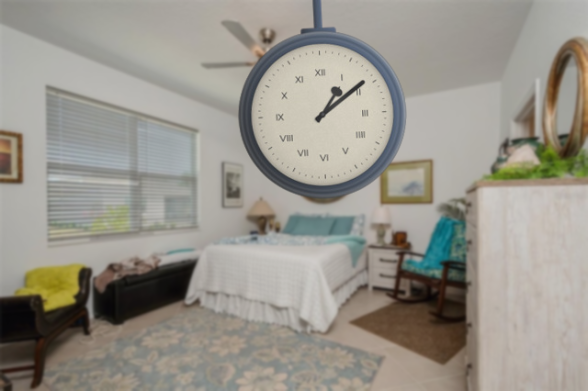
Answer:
1h09
